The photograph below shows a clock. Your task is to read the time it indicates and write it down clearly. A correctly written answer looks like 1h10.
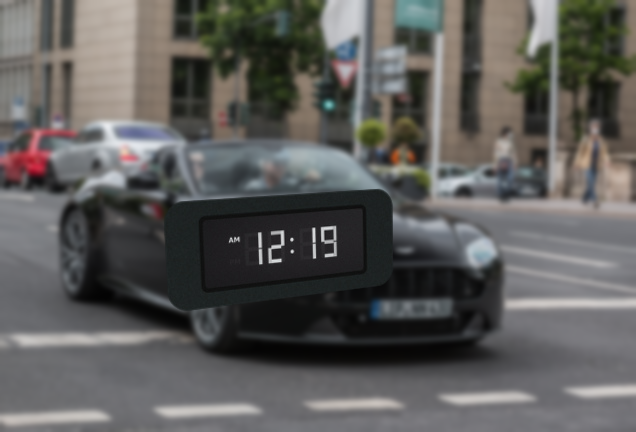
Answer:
12h19
